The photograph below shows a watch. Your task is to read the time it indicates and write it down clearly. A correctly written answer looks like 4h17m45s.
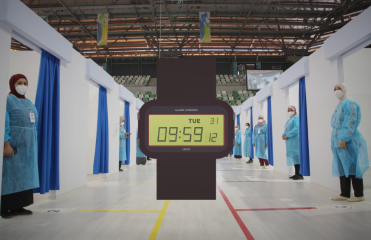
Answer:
9h59m12s
